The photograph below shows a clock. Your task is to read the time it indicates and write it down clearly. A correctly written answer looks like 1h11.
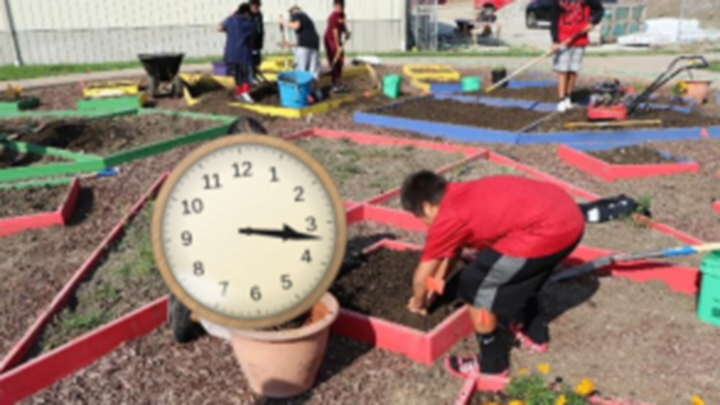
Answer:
3h17
